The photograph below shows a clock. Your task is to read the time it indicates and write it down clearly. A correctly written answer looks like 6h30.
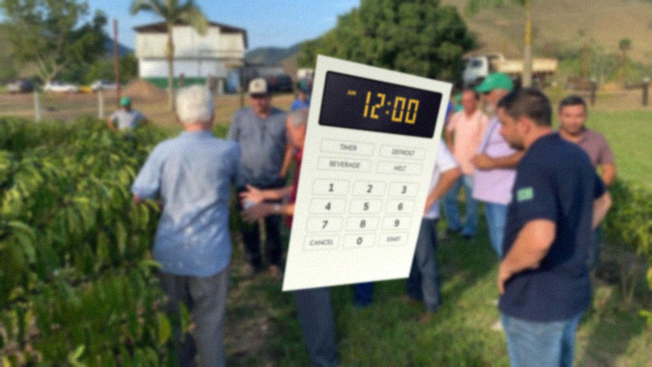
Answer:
12h00
